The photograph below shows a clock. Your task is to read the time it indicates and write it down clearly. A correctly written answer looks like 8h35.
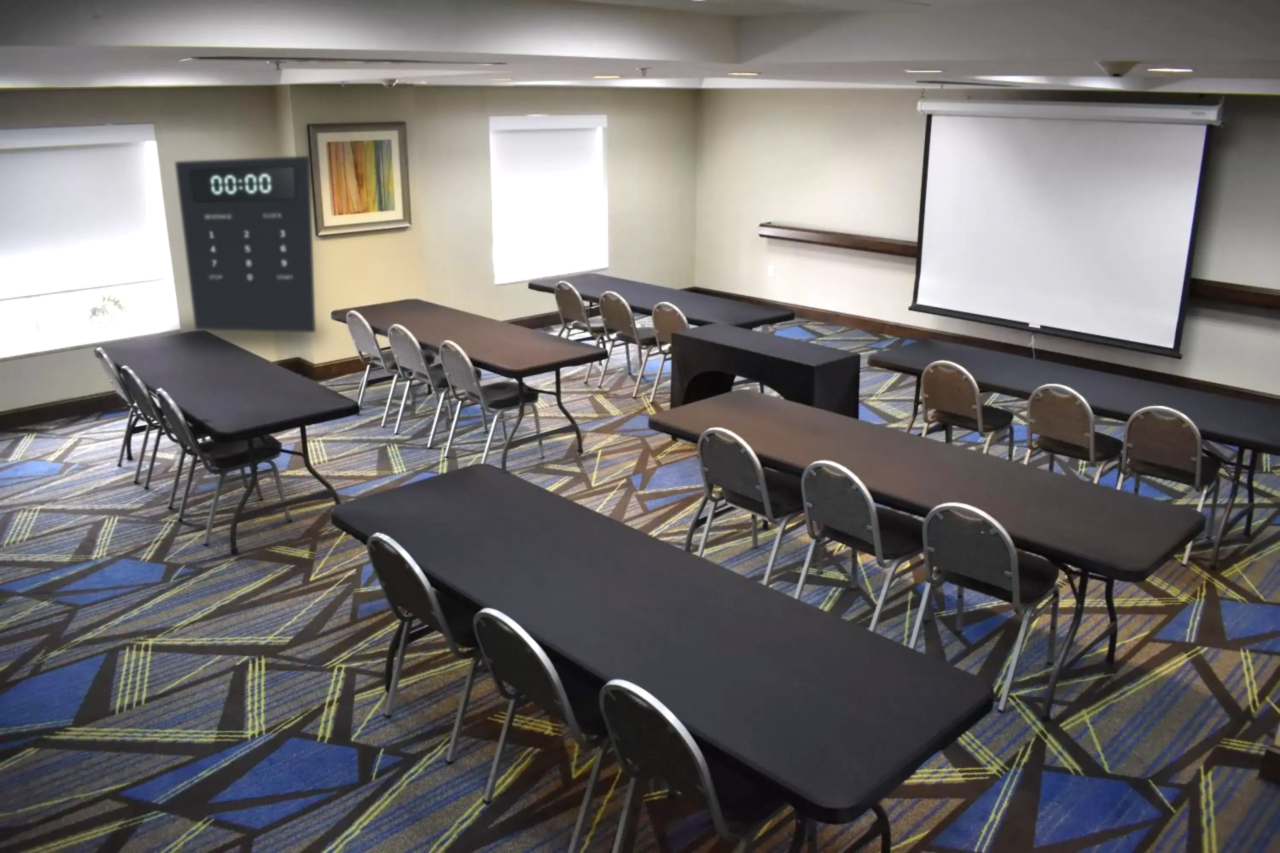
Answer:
0h00
